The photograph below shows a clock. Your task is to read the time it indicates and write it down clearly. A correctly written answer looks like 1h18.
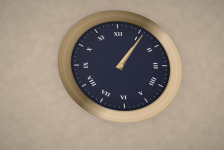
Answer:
1h06
